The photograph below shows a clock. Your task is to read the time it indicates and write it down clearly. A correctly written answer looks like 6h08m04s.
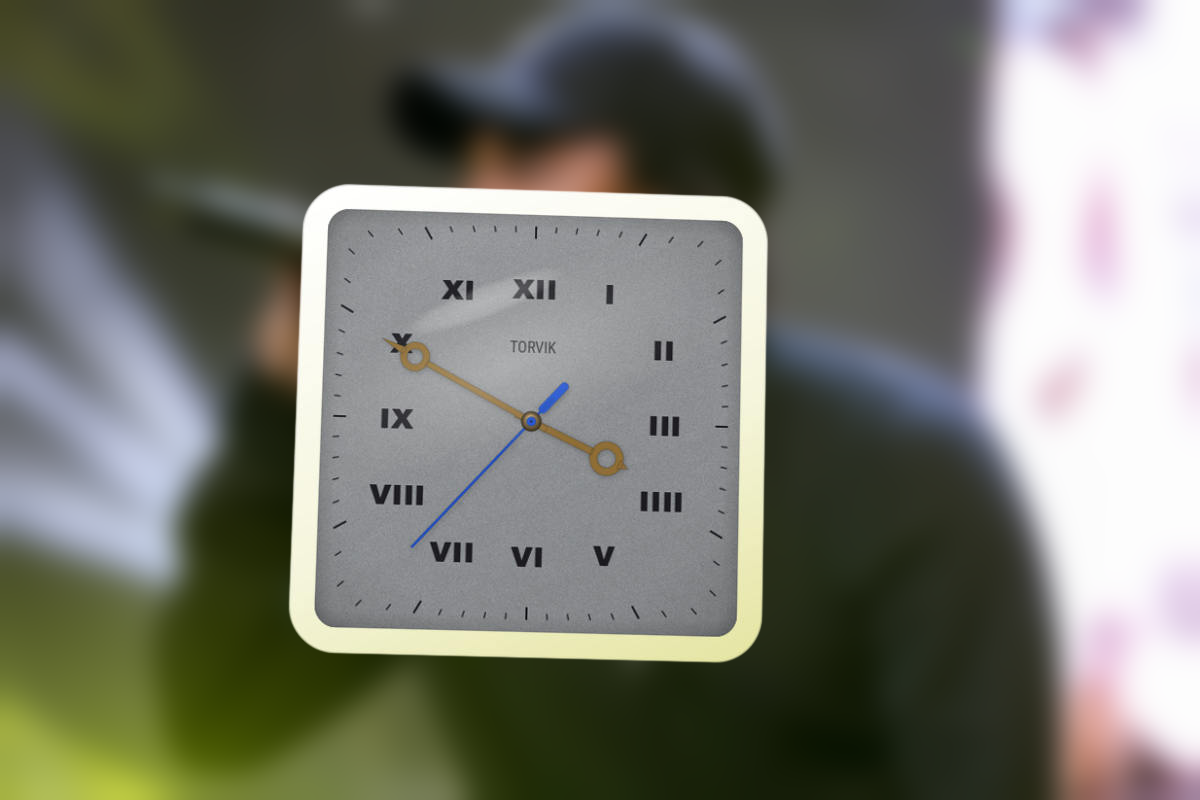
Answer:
3h49m37s
